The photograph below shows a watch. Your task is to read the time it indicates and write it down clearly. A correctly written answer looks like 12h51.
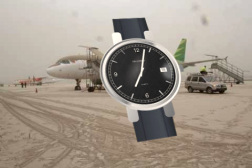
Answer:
7h03
